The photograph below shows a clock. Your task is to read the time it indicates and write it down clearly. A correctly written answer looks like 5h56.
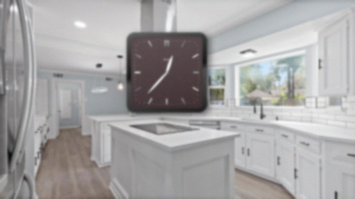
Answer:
12h37
